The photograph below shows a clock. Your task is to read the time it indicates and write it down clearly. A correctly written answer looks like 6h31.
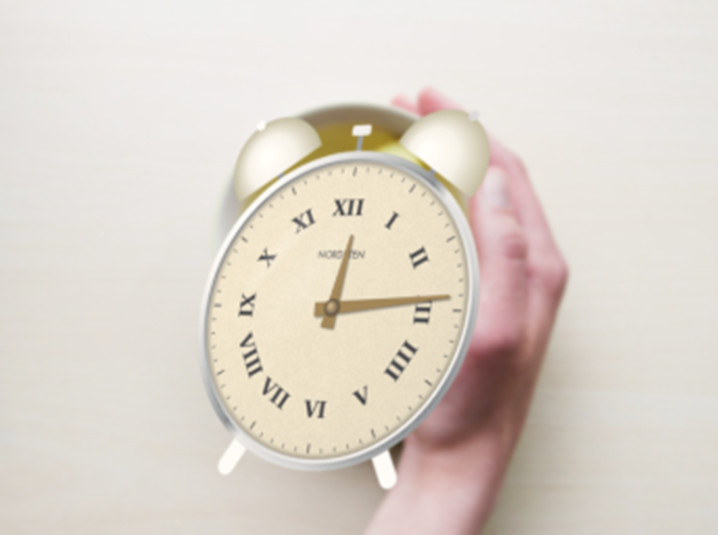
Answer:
12h14
